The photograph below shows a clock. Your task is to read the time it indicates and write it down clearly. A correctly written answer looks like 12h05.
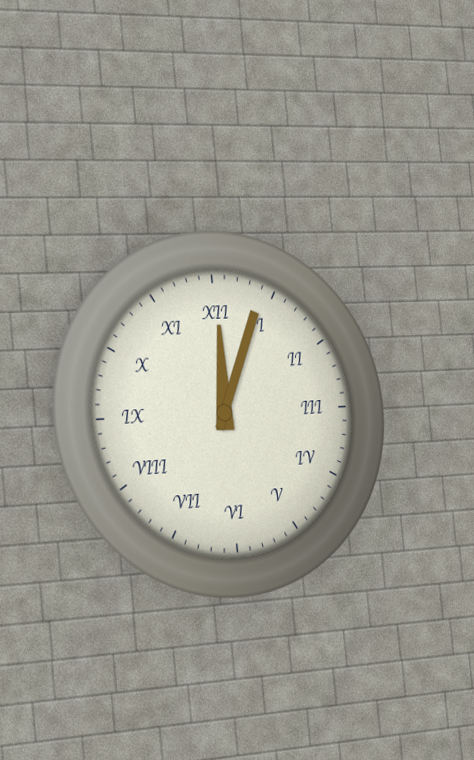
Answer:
12h04
